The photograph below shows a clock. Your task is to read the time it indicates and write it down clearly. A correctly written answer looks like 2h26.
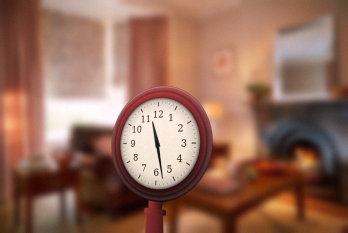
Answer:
11h28
